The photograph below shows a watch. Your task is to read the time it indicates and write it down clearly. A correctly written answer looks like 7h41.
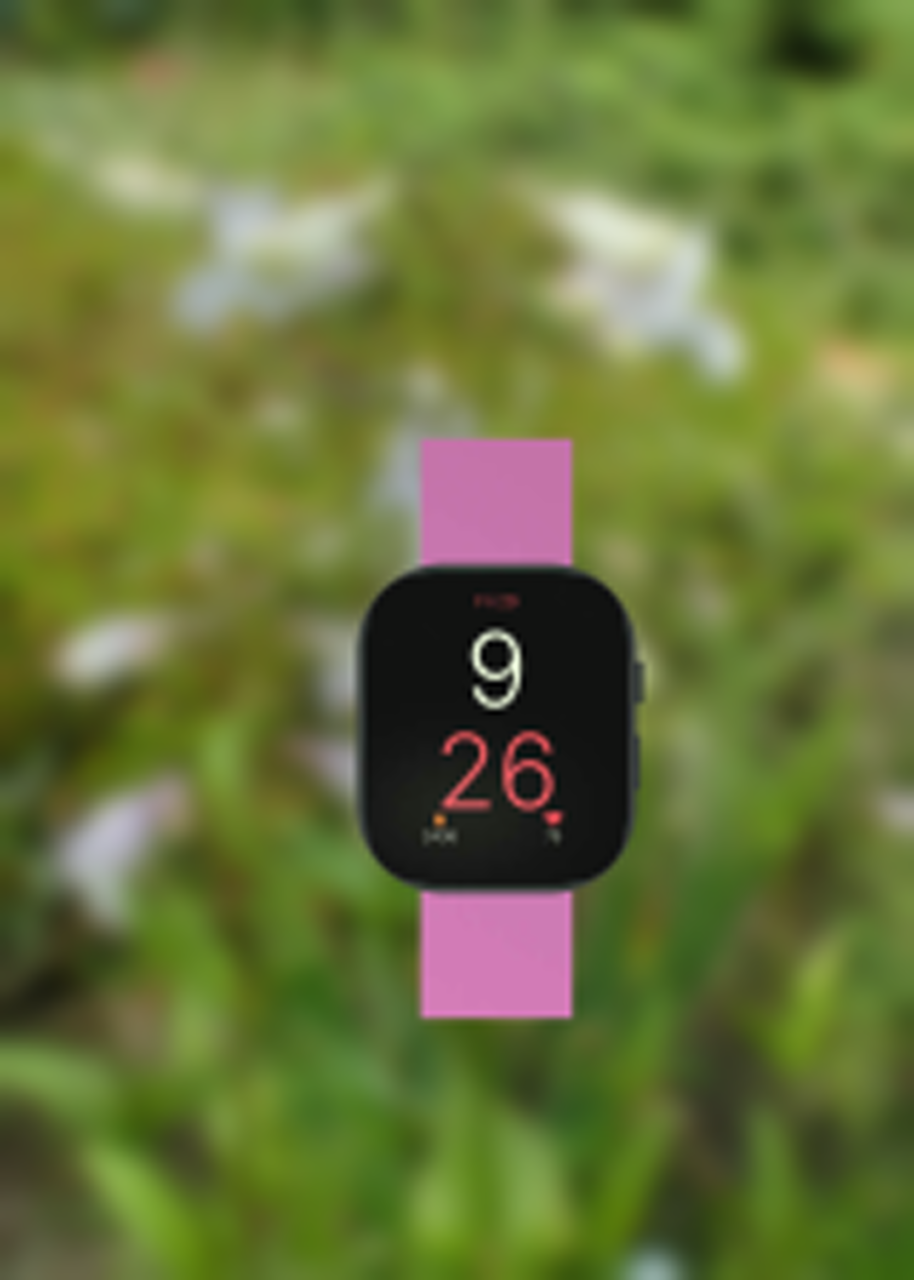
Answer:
9h26
